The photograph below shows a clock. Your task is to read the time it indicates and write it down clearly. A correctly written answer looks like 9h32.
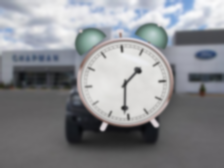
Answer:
1h31
